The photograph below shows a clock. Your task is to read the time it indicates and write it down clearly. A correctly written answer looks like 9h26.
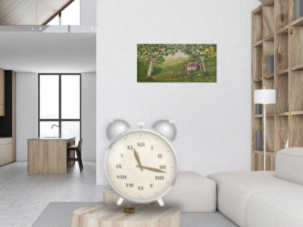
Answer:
11h17
